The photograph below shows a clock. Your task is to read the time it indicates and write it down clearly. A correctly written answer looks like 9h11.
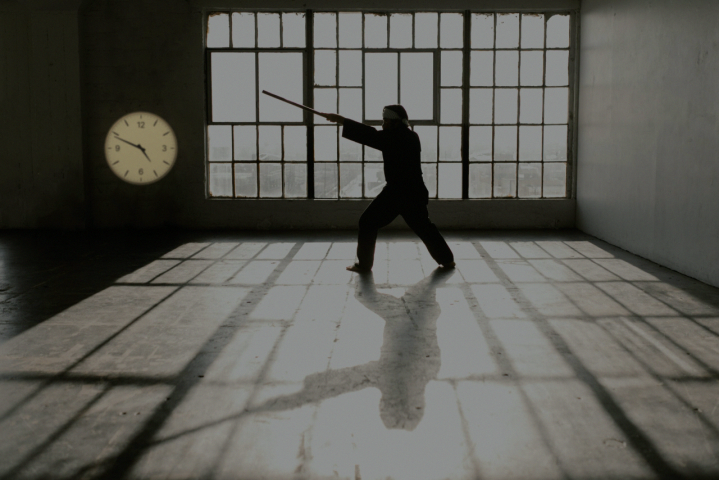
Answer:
4h49
